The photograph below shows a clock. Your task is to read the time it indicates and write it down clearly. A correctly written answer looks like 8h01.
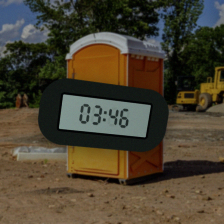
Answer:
3h46
